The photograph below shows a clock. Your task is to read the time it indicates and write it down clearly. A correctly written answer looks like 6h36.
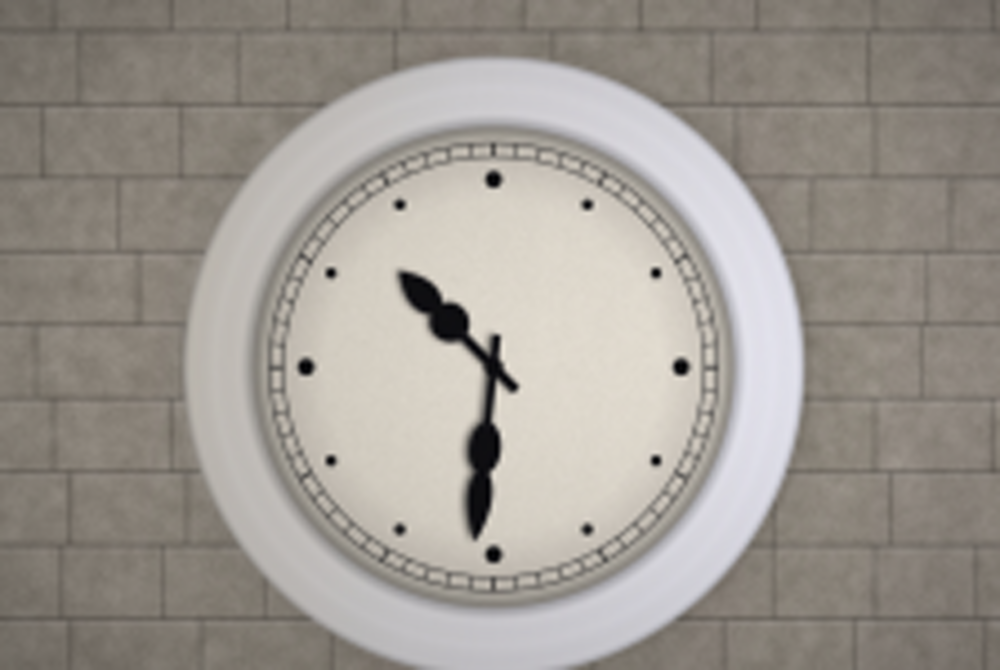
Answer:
10h31
